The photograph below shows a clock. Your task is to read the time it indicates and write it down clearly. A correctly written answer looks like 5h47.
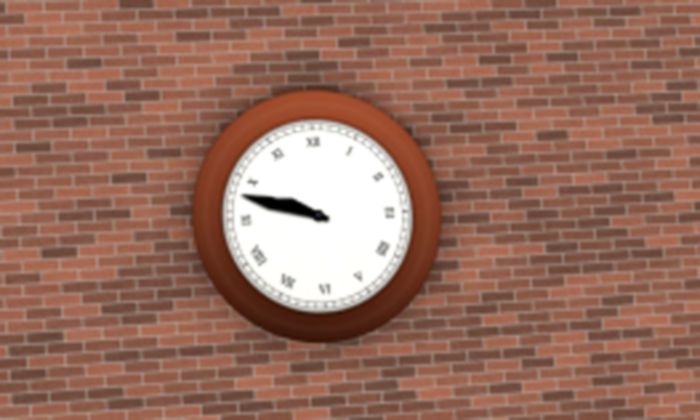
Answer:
9h48
